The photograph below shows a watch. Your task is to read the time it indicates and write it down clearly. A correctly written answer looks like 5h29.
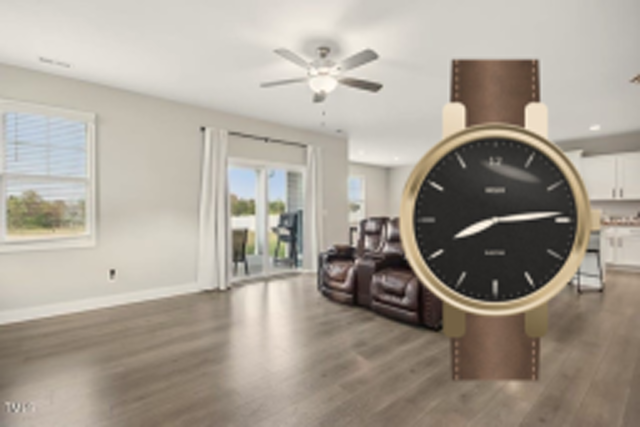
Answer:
8h14
